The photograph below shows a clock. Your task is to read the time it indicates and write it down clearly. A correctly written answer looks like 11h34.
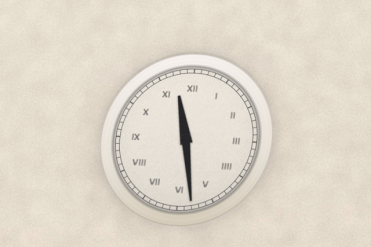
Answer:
11h28
